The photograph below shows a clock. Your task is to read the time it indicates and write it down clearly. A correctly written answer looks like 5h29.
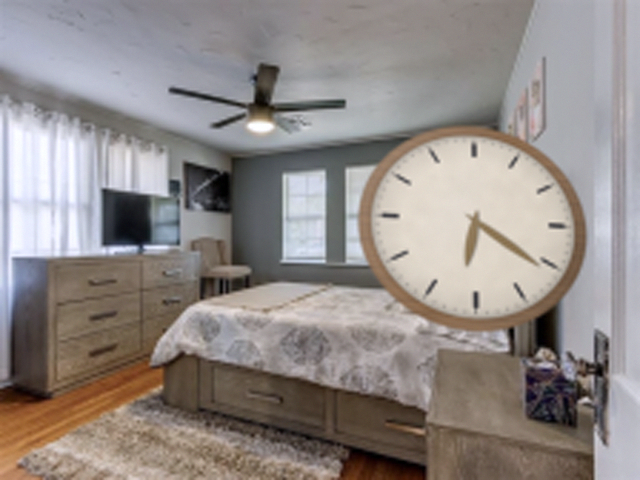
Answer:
6h21
